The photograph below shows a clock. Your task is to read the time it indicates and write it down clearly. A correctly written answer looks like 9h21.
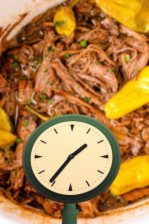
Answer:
1h36
